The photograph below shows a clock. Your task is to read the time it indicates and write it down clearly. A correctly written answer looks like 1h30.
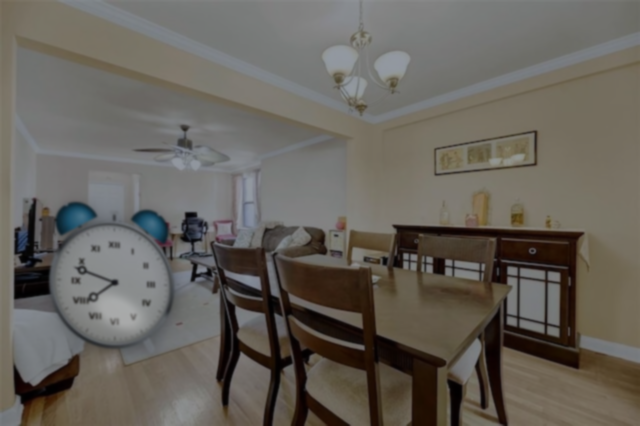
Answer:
7h48
